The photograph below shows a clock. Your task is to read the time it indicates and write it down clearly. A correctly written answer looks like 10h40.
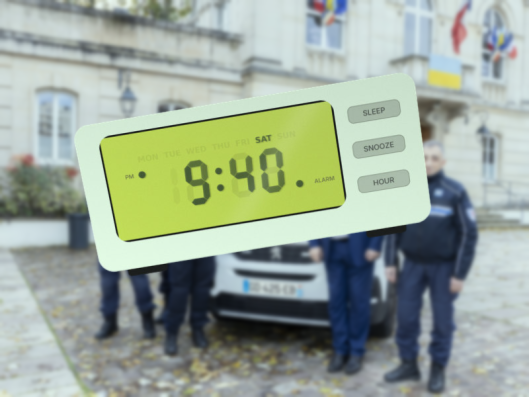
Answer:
9h40
